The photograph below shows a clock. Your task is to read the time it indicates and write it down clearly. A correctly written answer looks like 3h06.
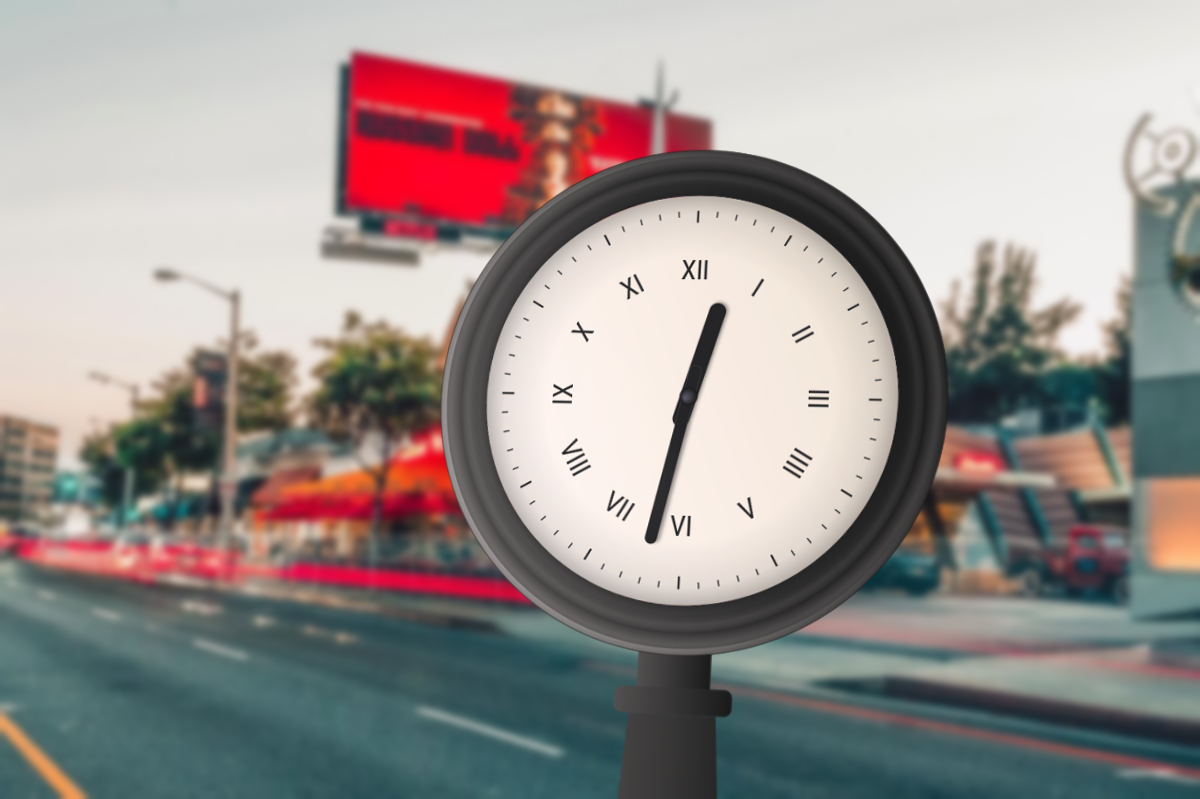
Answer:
12h32
